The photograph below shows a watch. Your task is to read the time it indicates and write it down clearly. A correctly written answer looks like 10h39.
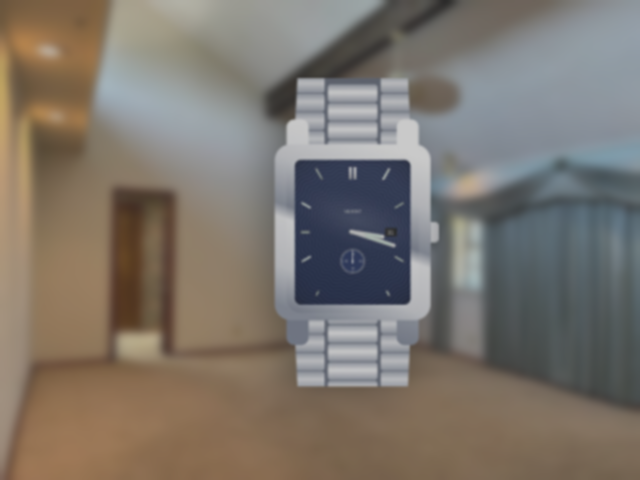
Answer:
3h18
